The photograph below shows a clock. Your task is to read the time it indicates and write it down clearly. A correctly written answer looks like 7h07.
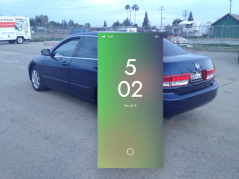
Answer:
5h02
